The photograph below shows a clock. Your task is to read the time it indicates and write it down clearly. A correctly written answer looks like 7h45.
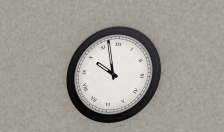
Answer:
9h57
